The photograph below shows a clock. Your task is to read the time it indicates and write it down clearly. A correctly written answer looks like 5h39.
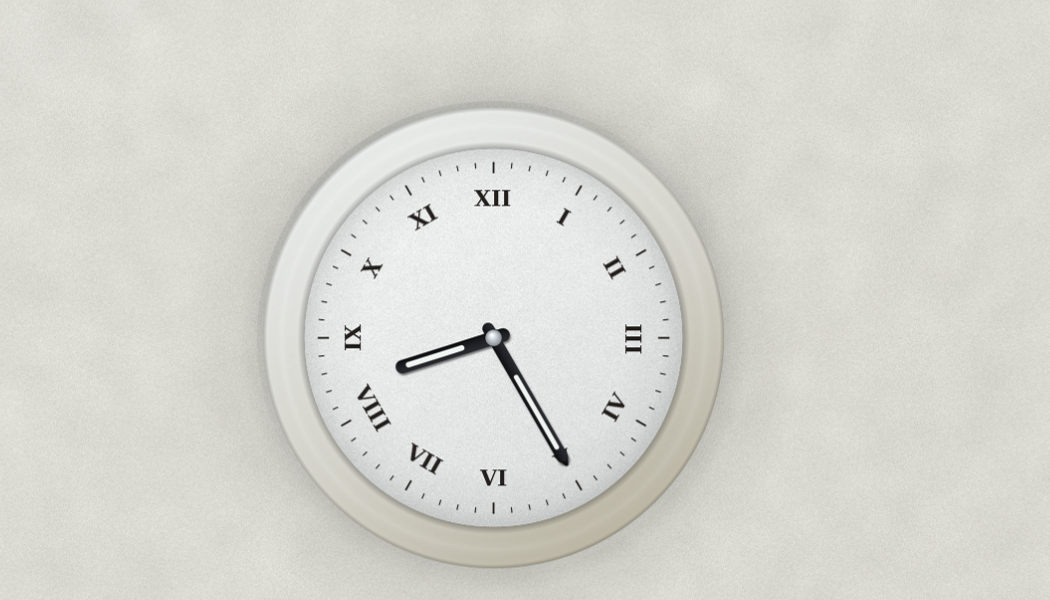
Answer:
8h25
